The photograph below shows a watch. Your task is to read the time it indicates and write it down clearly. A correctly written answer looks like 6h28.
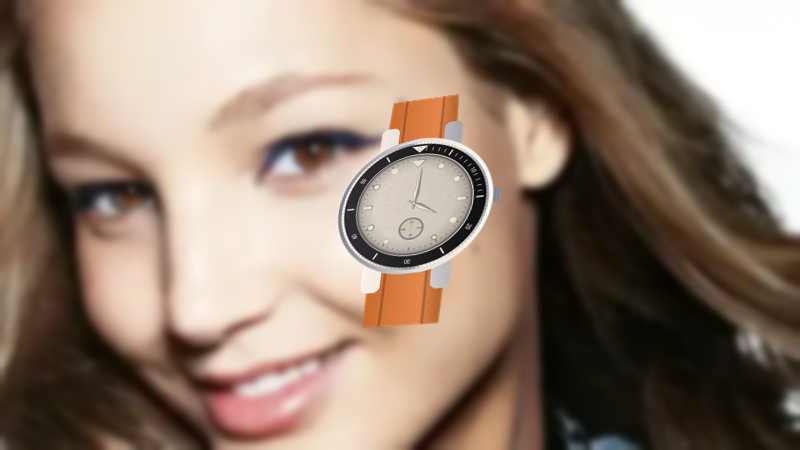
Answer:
4h01
